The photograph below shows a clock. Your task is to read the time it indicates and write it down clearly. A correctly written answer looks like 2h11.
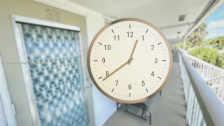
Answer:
12h39
